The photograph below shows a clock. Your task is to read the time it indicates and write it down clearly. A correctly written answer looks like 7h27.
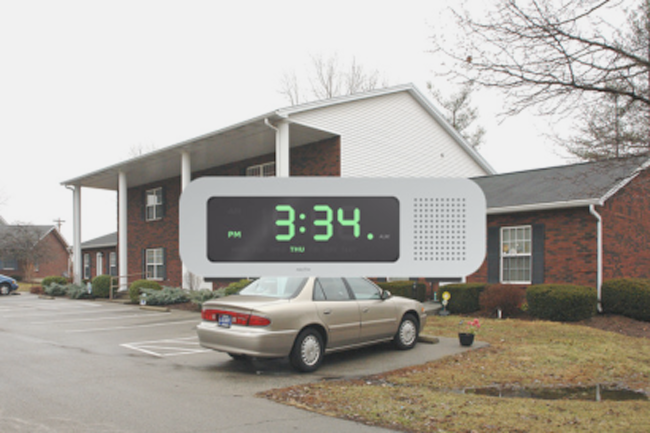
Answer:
3h34
